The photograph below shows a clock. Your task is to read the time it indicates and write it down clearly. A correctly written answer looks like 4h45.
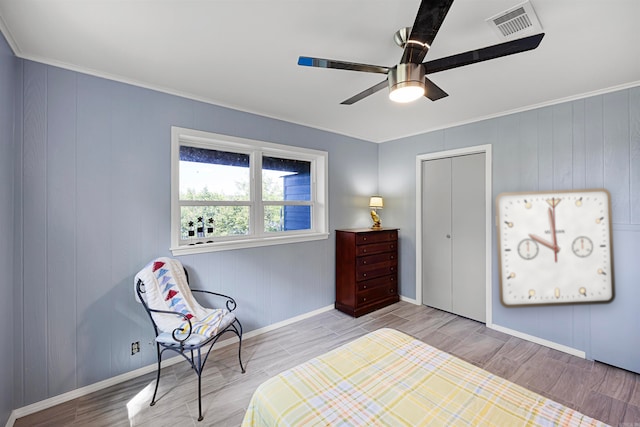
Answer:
9h59
